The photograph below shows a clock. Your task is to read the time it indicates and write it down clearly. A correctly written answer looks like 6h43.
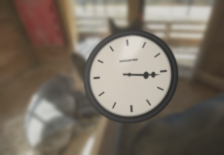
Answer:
3h16
